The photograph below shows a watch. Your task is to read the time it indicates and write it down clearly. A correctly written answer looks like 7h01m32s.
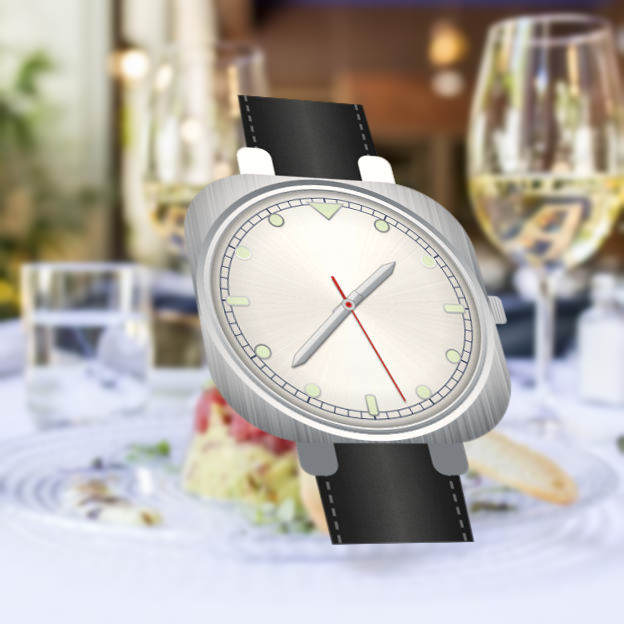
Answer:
1h37m27s
